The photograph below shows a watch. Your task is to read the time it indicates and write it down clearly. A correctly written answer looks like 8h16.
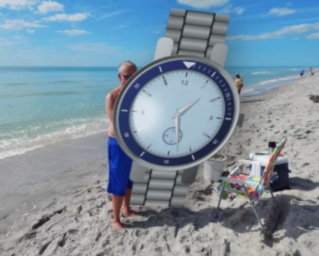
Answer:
1h28
